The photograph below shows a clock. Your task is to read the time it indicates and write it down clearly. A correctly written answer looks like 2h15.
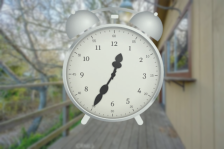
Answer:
12h35
